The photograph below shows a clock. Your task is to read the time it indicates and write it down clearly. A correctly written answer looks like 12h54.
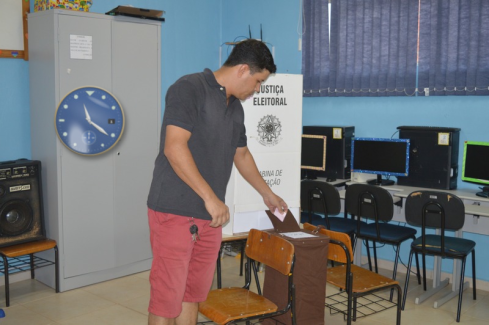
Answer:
11h21
